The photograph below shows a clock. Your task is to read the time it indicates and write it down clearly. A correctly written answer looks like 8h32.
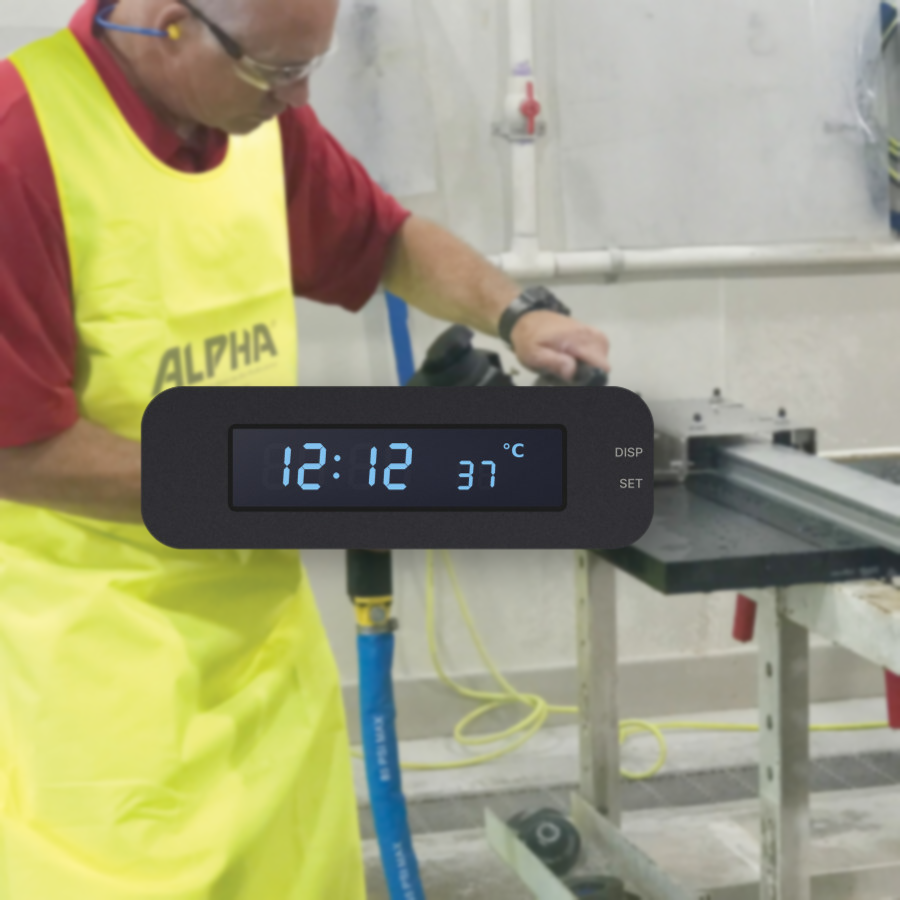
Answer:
12h12
